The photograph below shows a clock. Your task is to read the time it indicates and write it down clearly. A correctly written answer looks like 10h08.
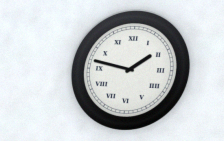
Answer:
1h47
